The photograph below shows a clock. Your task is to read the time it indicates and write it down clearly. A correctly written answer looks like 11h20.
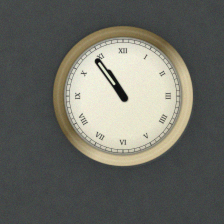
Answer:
10h54
